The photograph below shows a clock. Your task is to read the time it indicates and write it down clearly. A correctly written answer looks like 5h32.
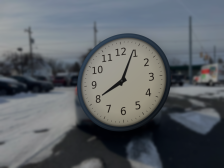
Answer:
8h04
